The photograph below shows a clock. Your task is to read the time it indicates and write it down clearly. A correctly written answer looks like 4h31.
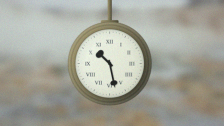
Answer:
10h28
